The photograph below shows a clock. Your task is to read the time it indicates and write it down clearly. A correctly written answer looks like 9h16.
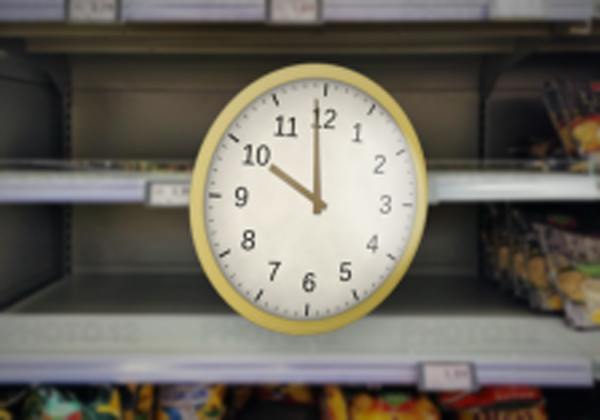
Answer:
9h59
